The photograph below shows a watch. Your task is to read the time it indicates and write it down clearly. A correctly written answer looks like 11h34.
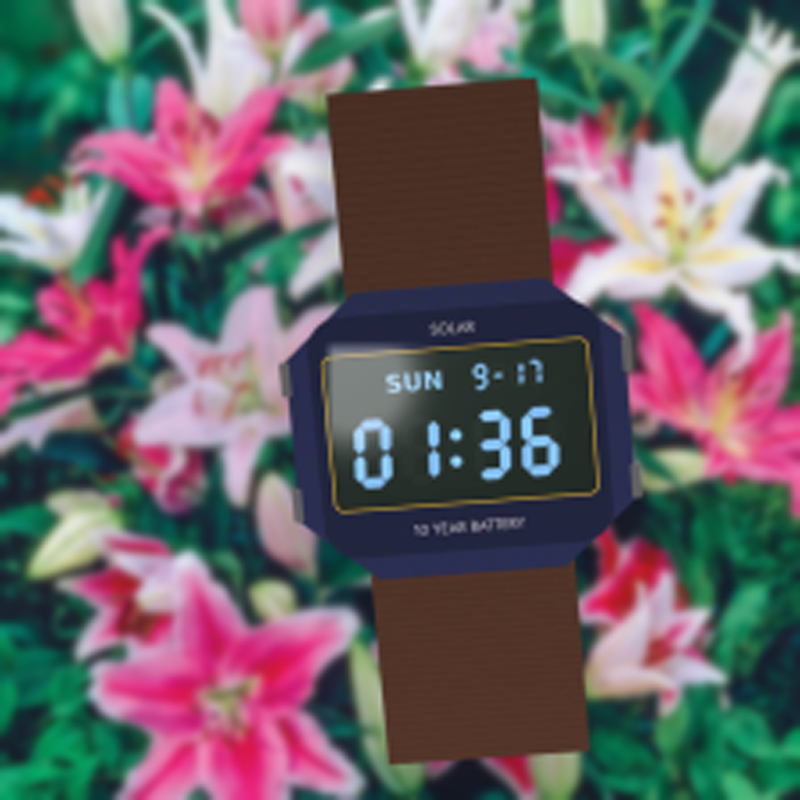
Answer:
1h36
